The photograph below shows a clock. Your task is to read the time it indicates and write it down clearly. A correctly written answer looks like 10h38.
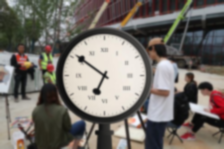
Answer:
6h51
